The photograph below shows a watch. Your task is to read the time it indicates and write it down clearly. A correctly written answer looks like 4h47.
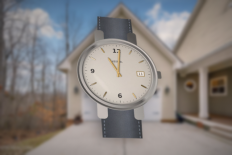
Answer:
11h01
